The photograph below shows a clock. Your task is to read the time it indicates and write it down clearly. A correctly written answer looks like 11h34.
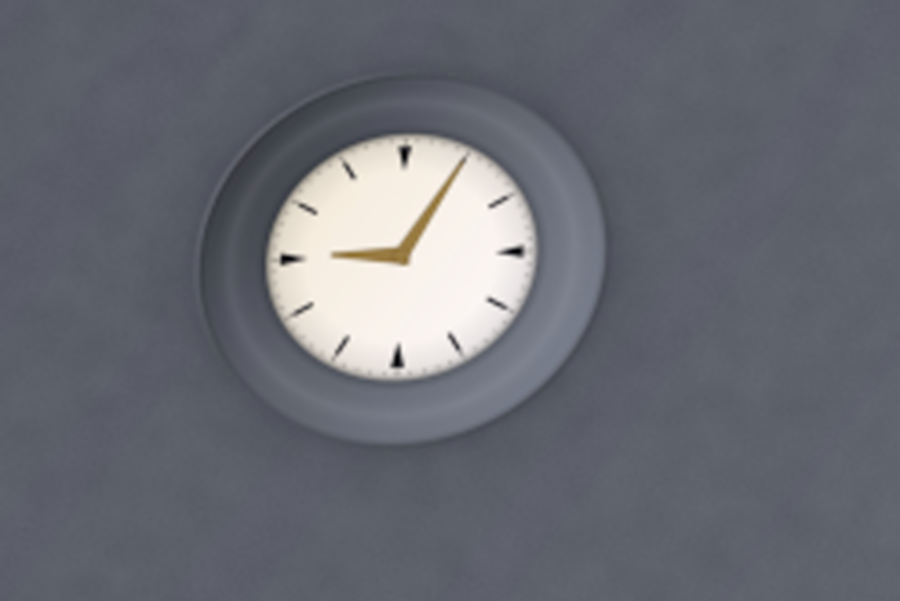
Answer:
9h05
